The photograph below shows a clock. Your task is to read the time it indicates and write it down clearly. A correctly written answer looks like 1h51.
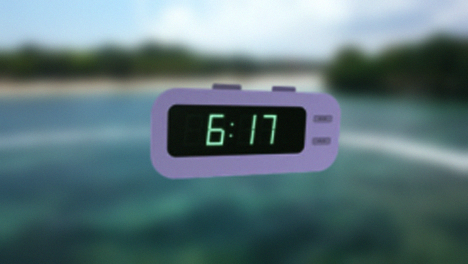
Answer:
6h17
